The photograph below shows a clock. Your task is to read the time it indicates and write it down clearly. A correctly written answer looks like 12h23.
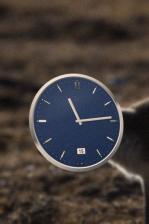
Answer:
11h14
